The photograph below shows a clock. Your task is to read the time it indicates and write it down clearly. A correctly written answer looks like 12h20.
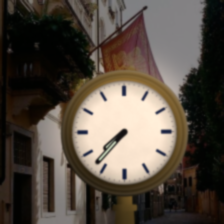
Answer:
7h37
